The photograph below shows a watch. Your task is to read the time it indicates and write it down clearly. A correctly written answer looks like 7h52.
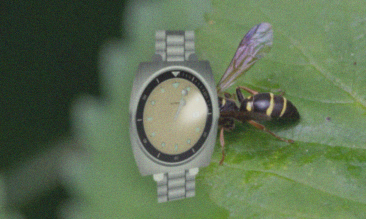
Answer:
1h04
